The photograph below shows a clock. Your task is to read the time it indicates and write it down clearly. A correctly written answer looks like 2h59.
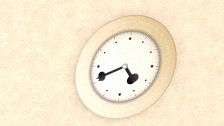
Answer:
4h41
